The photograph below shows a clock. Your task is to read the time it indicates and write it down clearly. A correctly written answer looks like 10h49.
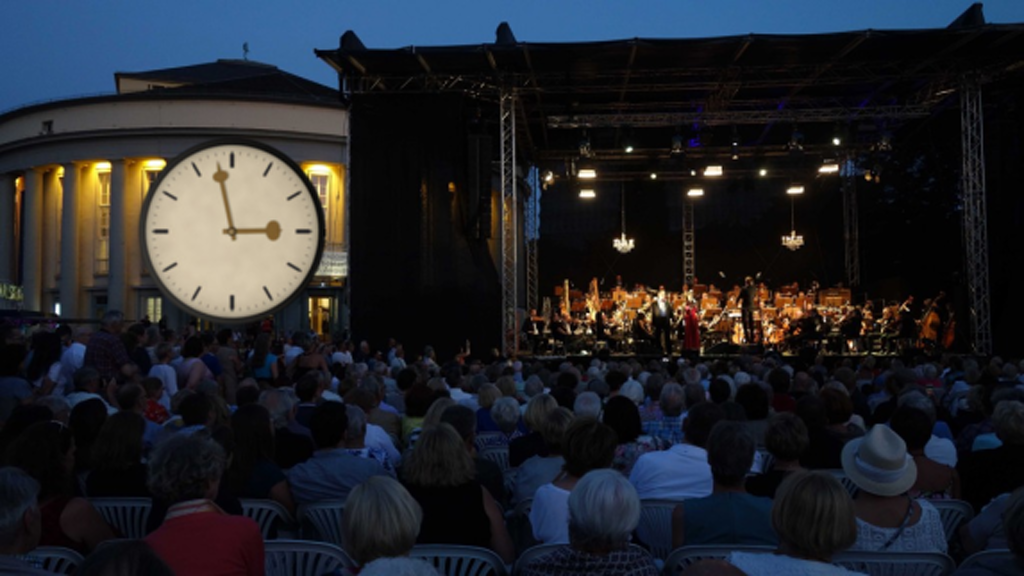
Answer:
2h58
